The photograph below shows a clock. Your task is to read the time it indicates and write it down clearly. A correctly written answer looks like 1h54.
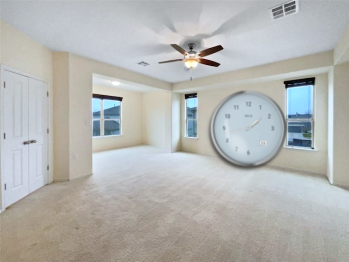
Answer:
1h43
